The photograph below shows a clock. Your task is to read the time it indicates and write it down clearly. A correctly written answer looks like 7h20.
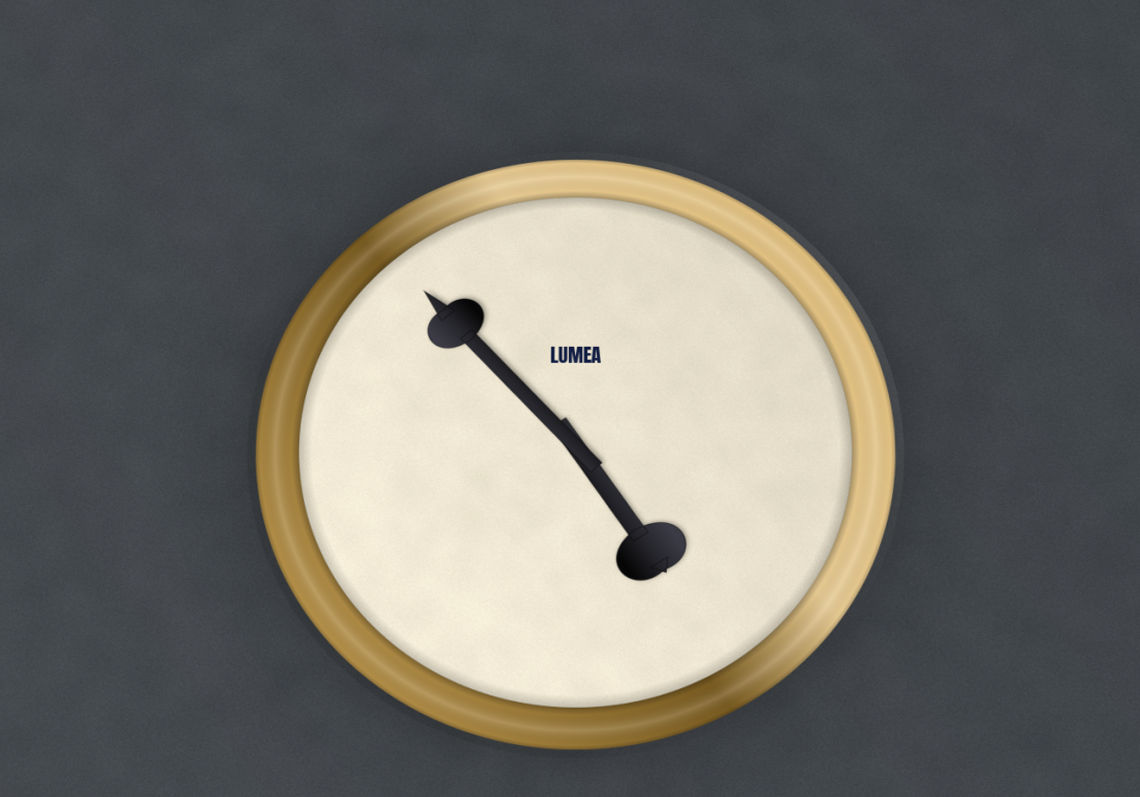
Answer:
4h53
